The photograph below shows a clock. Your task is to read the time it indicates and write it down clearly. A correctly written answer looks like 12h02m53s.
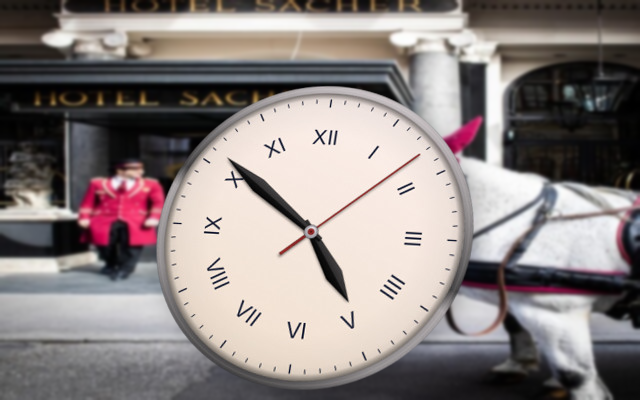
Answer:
4h51m08s
